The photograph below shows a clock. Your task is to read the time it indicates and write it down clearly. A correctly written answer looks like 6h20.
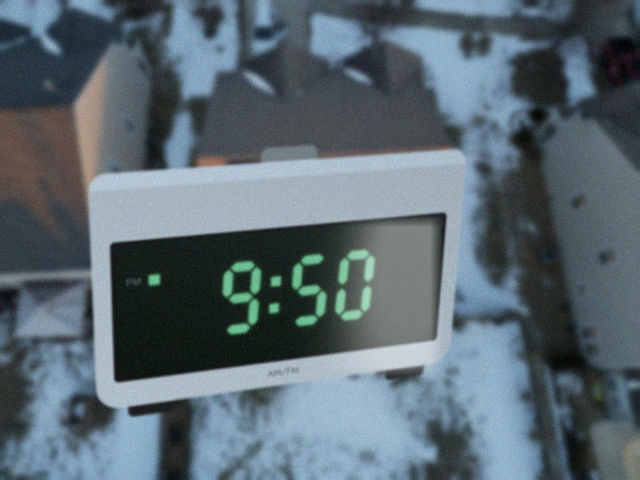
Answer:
9h50
